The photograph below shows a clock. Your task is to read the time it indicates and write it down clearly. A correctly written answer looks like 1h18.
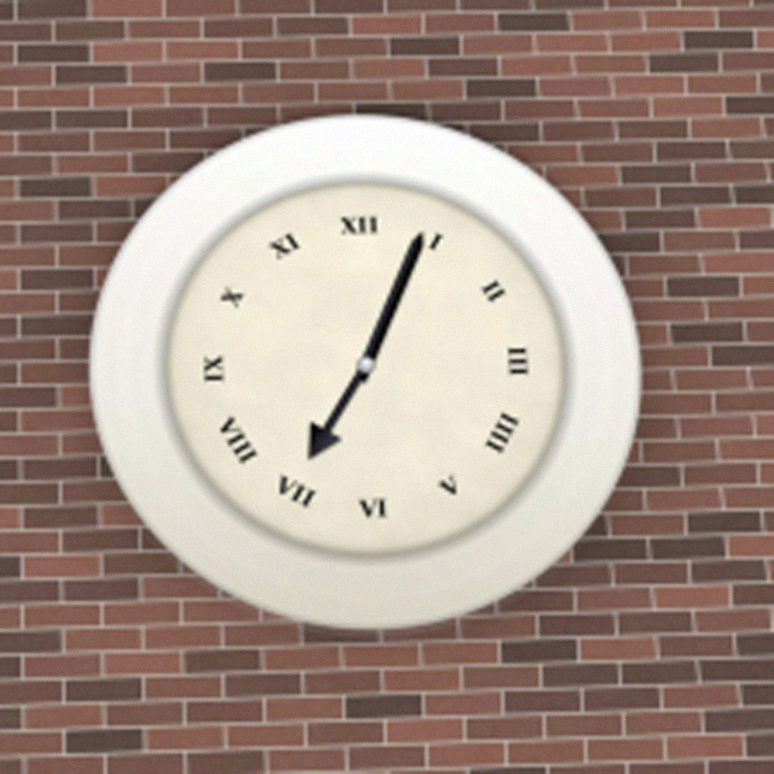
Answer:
7h04
